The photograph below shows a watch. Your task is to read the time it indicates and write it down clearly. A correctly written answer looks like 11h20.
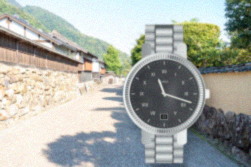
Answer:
11h18
